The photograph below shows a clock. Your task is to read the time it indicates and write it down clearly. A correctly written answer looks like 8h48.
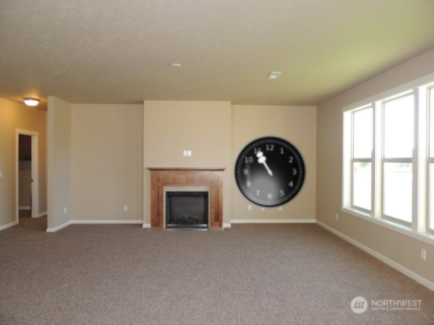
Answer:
10h55
